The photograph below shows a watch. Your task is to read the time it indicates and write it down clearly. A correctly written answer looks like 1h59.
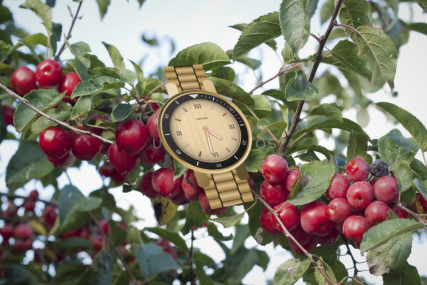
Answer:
4h31
